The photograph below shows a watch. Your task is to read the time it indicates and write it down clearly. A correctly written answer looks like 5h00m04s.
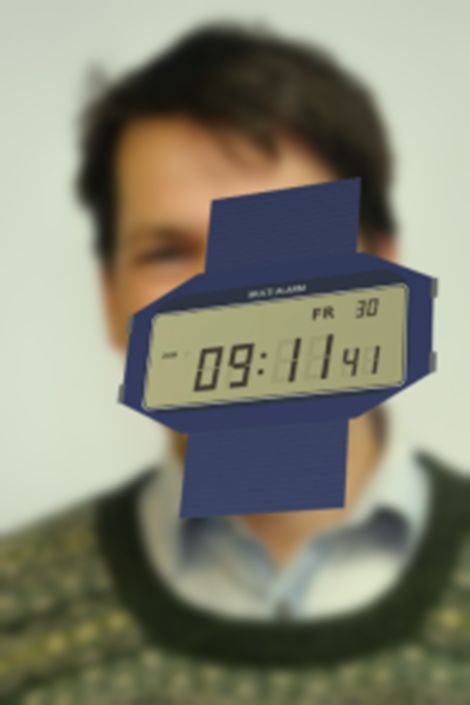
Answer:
9h11m41s
